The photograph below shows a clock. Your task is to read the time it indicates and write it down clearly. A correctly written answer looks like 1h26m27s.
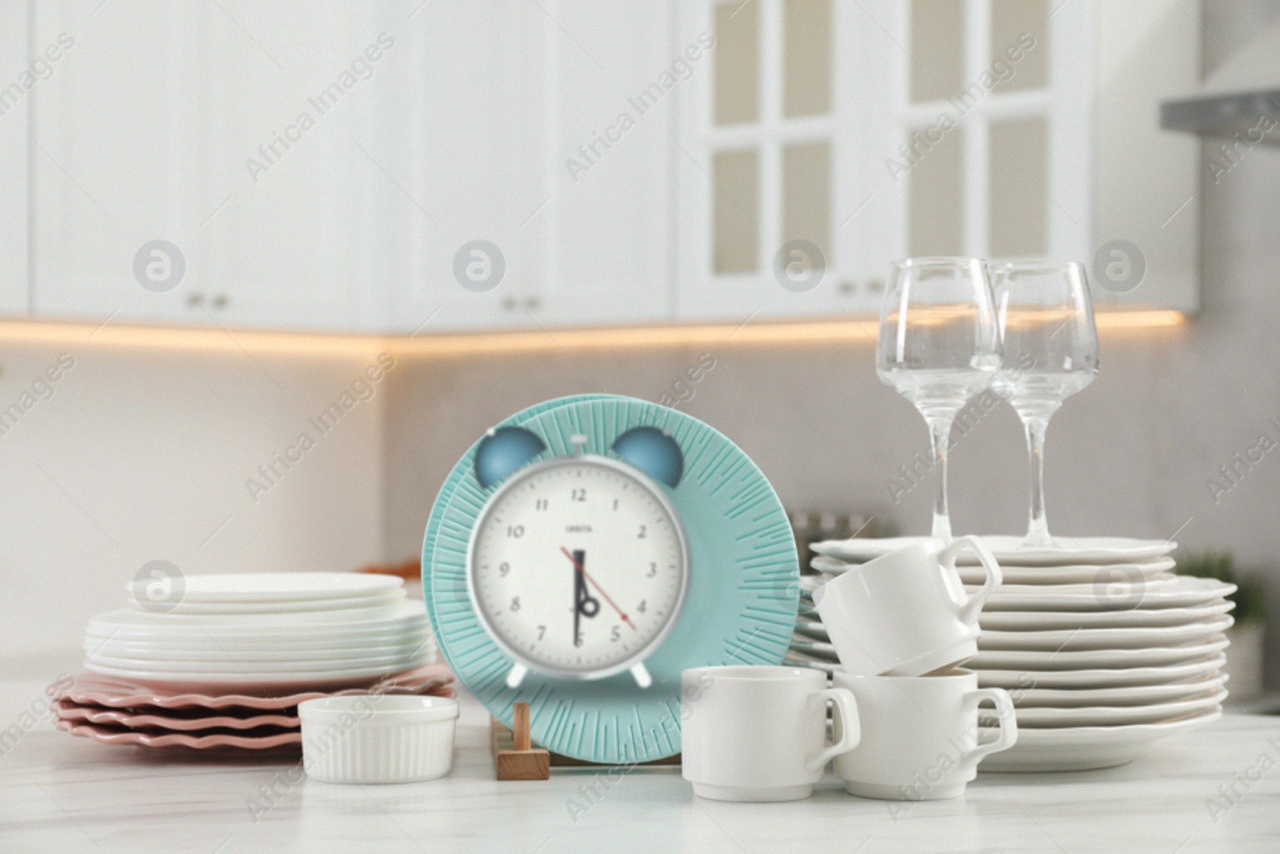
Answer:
5h30m23s
